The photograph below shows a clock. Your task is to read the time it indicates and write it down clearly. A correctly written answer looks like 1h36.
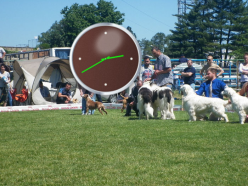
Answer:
2h40
